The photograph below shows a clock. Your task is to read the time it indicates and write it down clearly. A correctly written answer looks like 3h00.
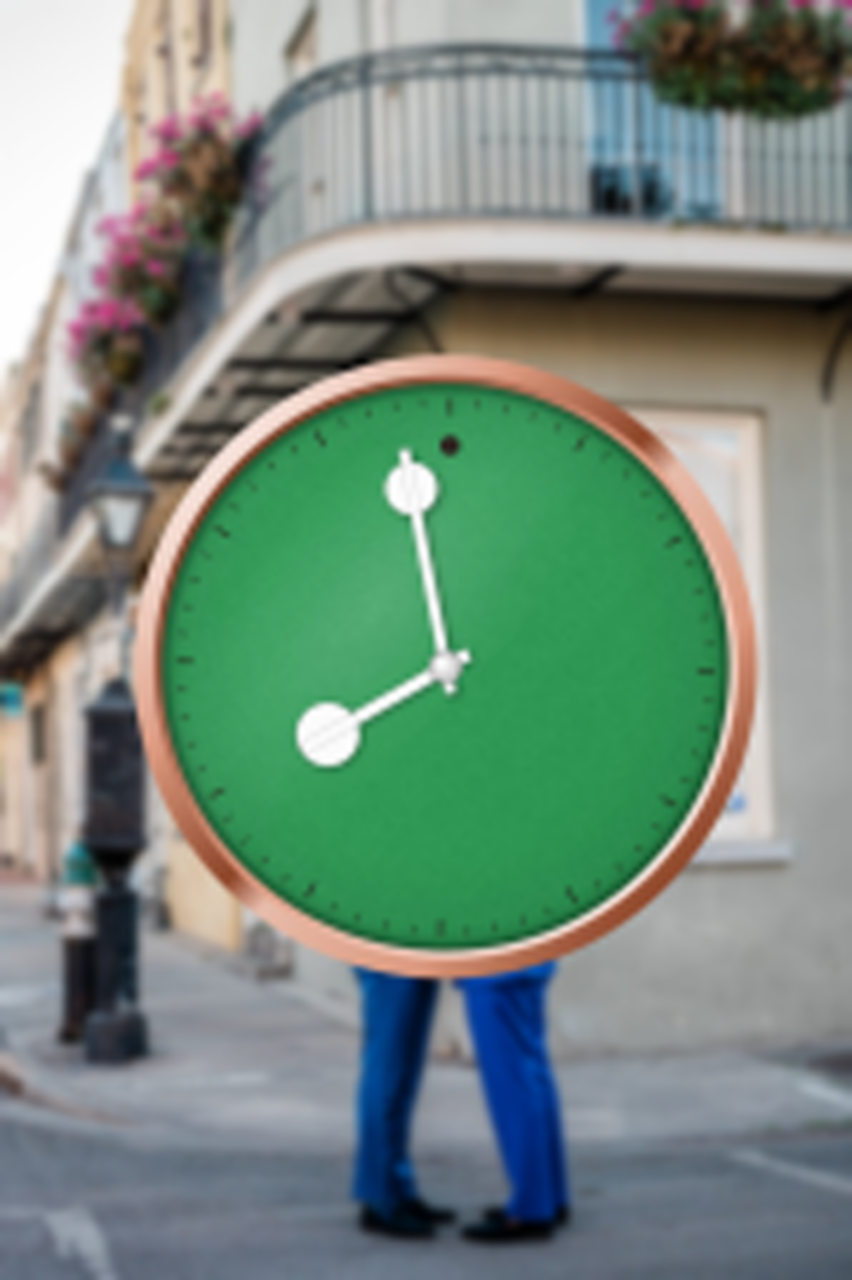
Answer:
7h58
